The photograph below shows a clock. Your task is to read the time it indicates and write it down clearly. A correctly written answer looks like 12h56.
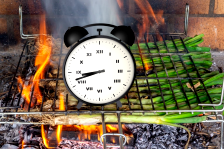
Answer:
8h42
